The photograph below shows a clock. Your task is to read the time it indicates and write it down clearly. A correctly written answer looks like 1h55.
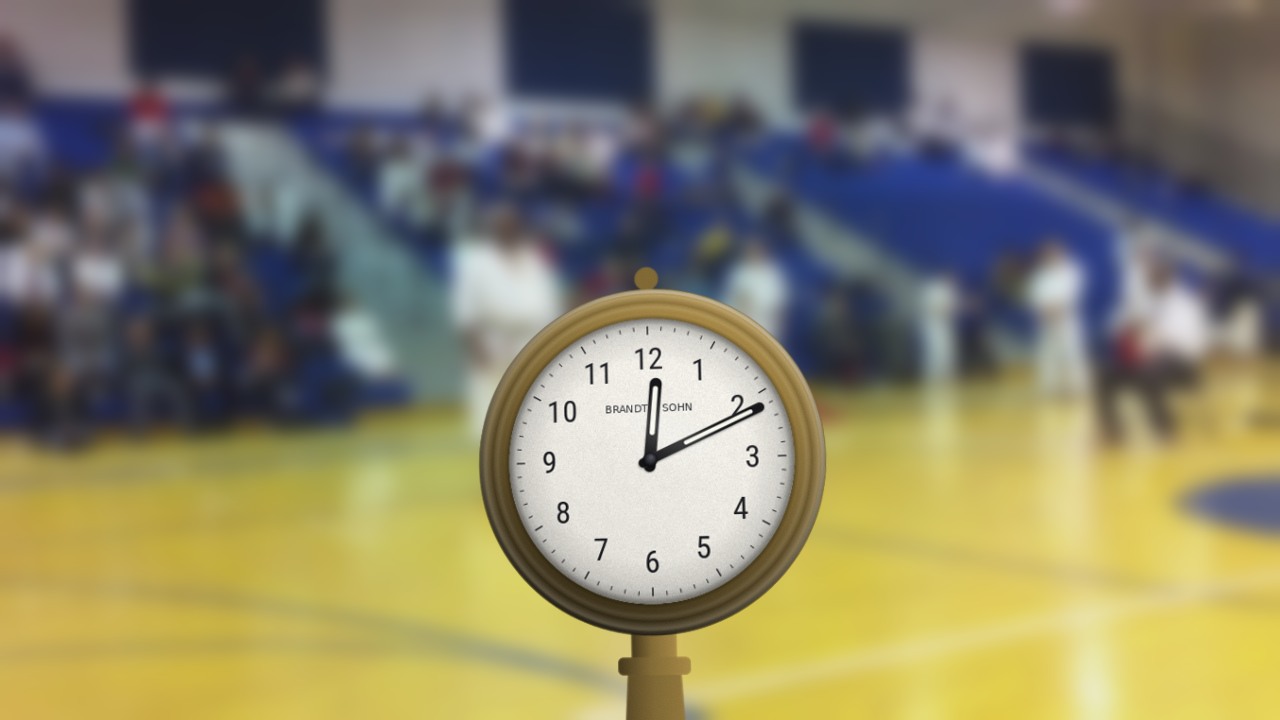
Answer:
12h11
